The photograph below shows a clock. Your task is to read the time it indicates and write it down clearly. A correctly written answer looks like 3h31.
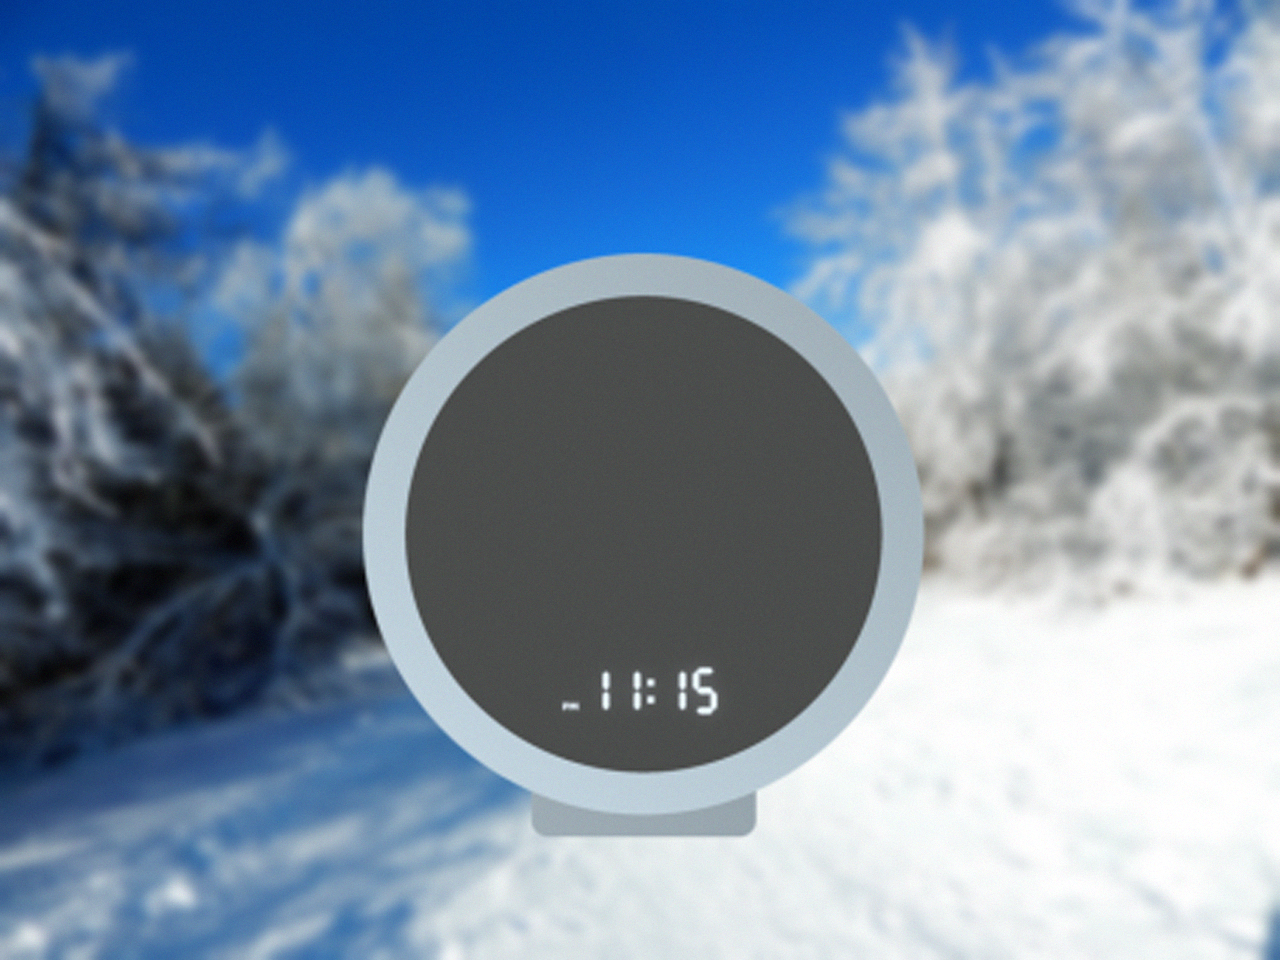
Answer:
11h15
